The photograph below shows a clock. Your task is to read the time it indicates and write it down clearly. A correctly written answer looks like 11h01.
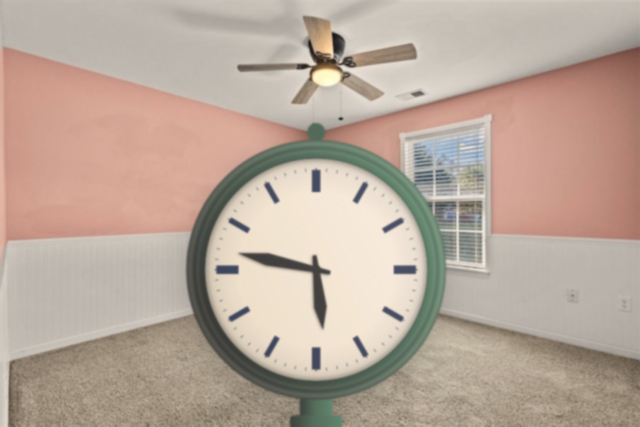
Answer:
5h47
